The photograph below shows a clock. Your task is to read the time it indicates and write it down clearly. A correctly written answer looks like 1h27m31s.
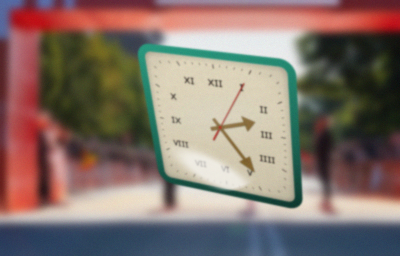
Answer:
2h24m05s
